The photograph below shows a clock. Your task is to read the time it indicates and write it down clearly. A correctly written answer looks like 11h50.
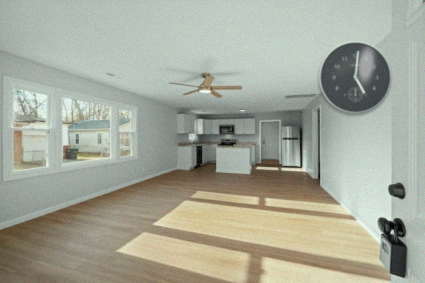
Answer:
5h01
